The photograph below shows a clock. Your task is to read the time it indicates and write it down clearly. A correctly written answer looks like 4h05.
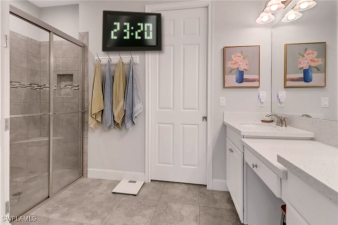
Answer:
23h20
